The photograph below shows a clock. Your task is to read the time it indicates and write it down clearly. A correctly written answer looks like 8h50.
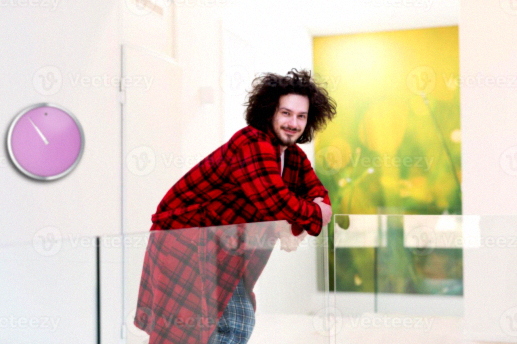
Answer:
10h54
